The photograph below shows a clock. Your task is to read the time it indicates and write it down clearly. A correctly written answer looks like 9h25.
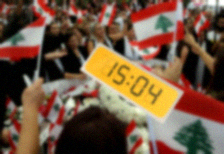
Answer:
15h04
